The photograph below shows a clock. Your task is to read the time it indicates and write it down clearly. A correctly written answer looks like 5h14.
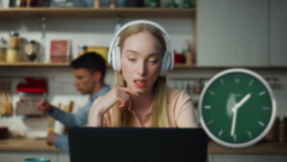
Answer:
1h31
